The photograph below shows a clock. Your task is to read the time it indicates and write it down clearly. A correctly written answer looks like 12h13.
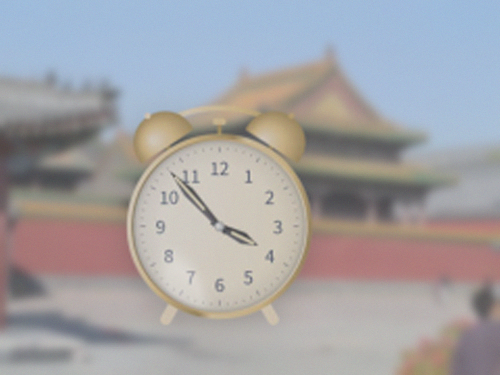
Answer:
3h53
